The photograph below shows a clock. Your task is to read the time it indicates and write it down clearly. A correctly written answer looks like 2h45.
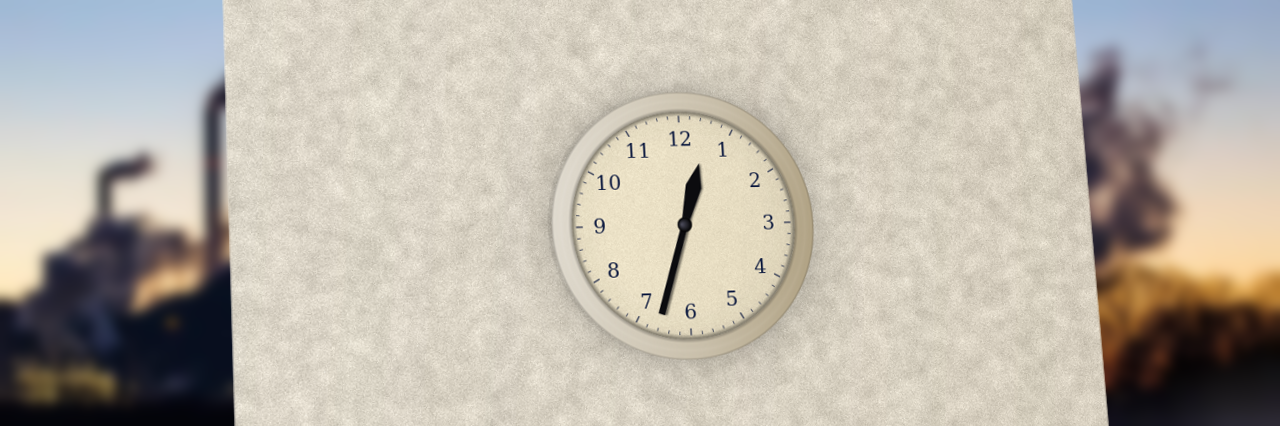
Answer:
12h33
